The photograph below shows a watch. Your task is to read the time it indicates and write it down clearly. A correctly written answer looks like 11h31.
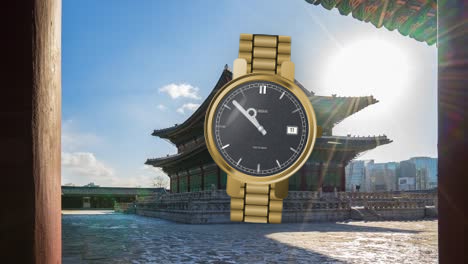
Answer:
10h52
